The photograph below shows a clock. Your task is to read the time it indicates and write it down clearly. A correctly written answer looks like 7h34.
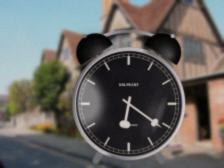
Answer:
6h21
